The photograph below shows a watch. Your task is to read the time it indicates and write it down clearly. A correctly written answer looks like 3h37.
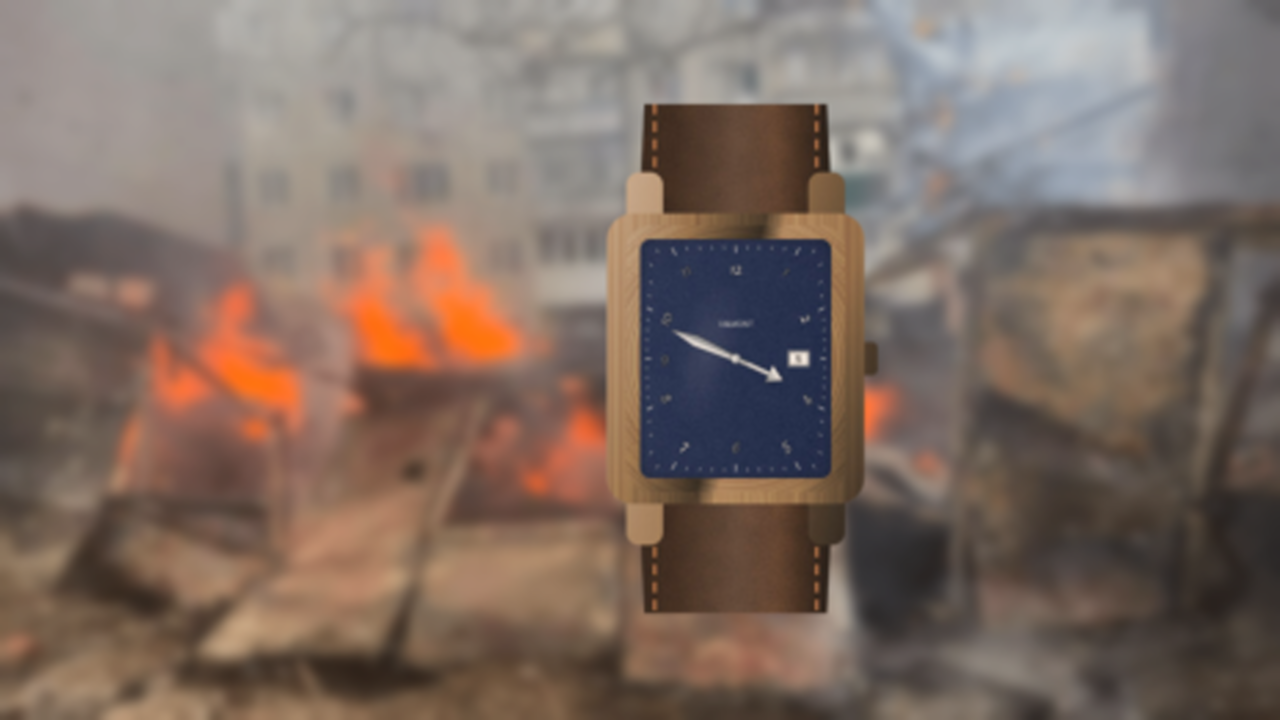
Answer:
3h49
